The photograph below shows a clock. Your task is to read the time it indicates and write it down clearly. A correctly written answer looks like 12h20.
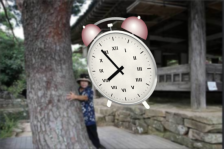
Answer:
7h54
